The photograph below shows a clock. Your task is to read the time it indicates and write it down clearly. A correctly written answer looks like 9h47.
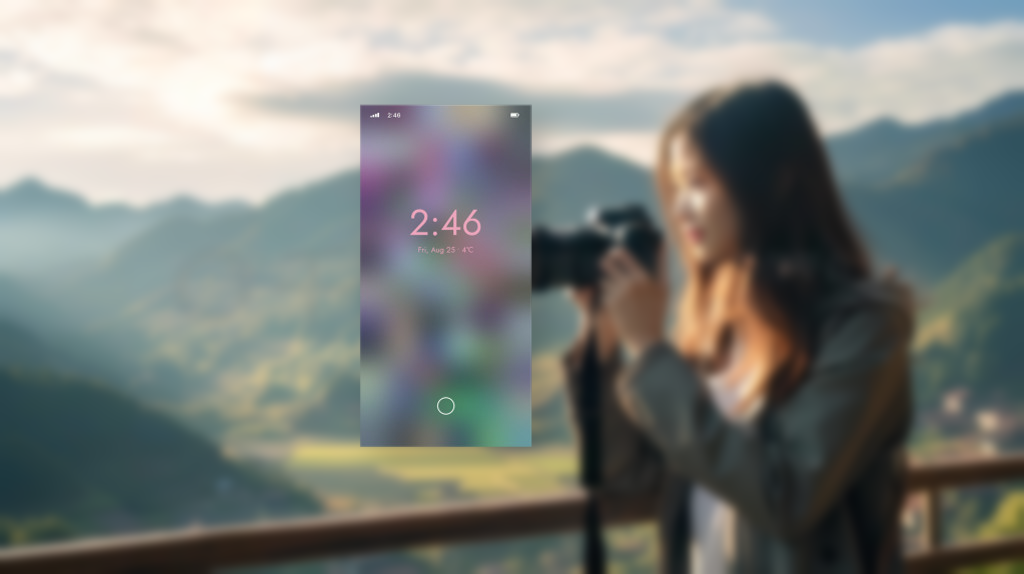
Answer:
2h46
